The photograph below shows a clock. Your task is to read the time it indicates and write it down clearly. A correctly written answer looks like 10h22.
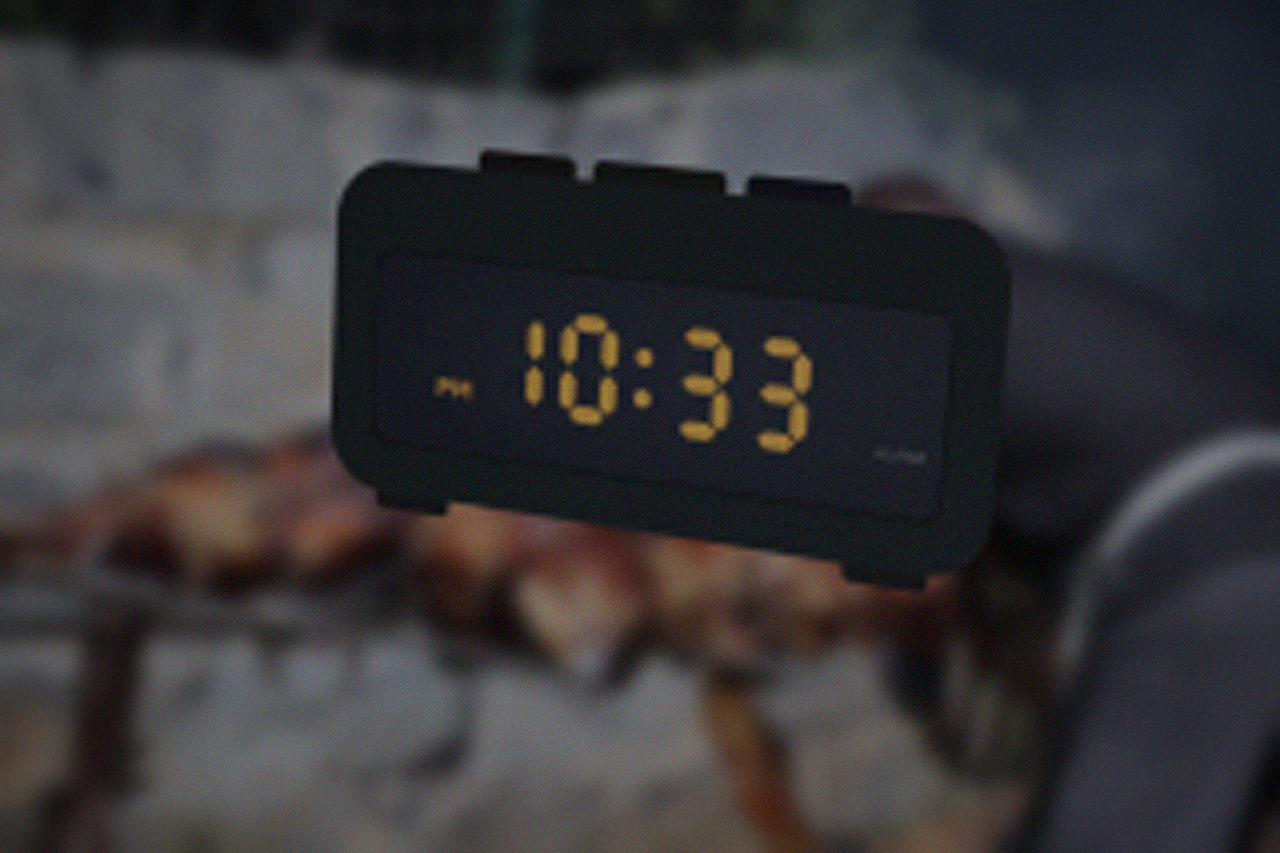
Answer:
10h33
